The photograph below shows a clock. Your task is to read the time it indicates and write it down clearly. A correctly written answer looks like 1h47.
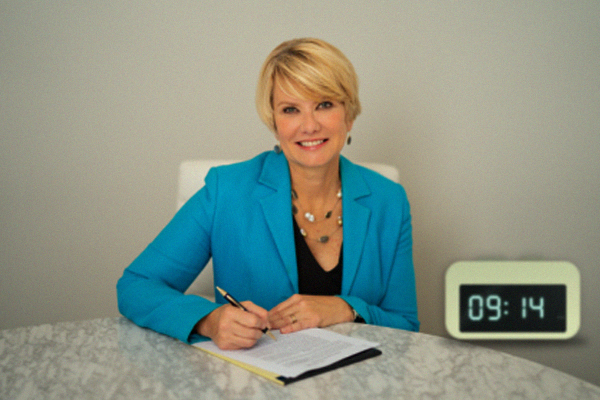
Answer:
9h14
